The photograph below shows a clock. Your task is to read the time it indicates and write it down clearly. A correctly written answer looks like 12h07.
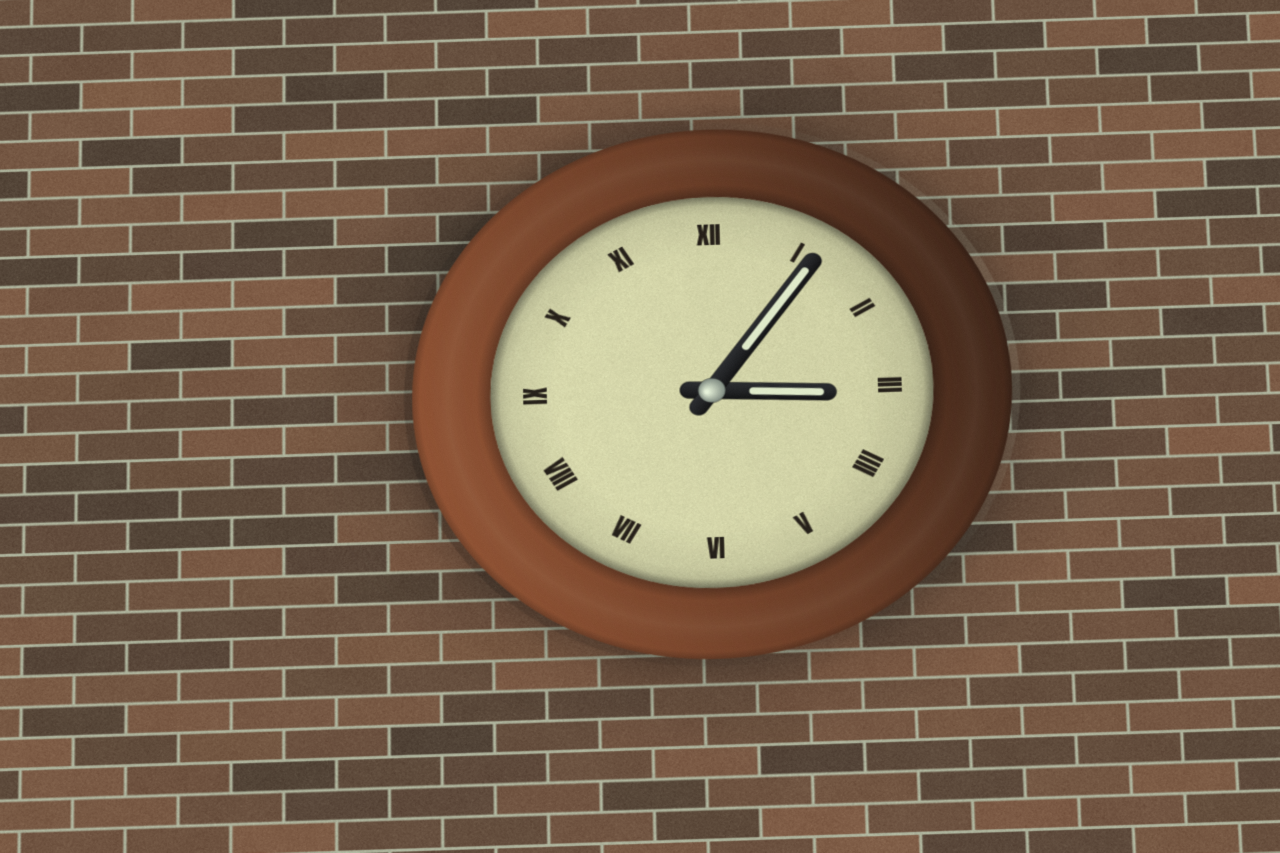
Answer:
3h06
